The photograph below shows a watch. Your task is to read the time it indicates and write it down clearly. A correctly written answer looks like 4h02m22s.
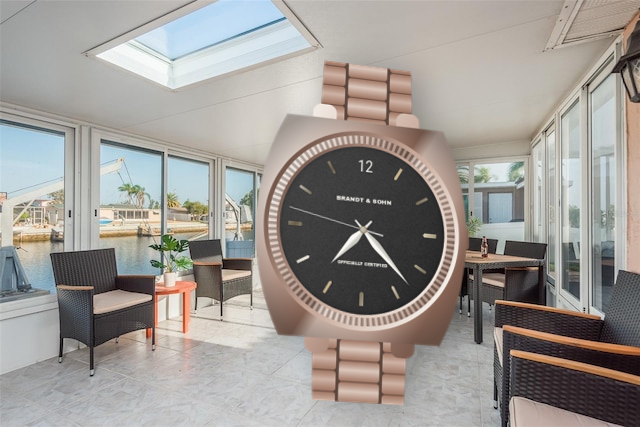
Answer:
7h22m47s
